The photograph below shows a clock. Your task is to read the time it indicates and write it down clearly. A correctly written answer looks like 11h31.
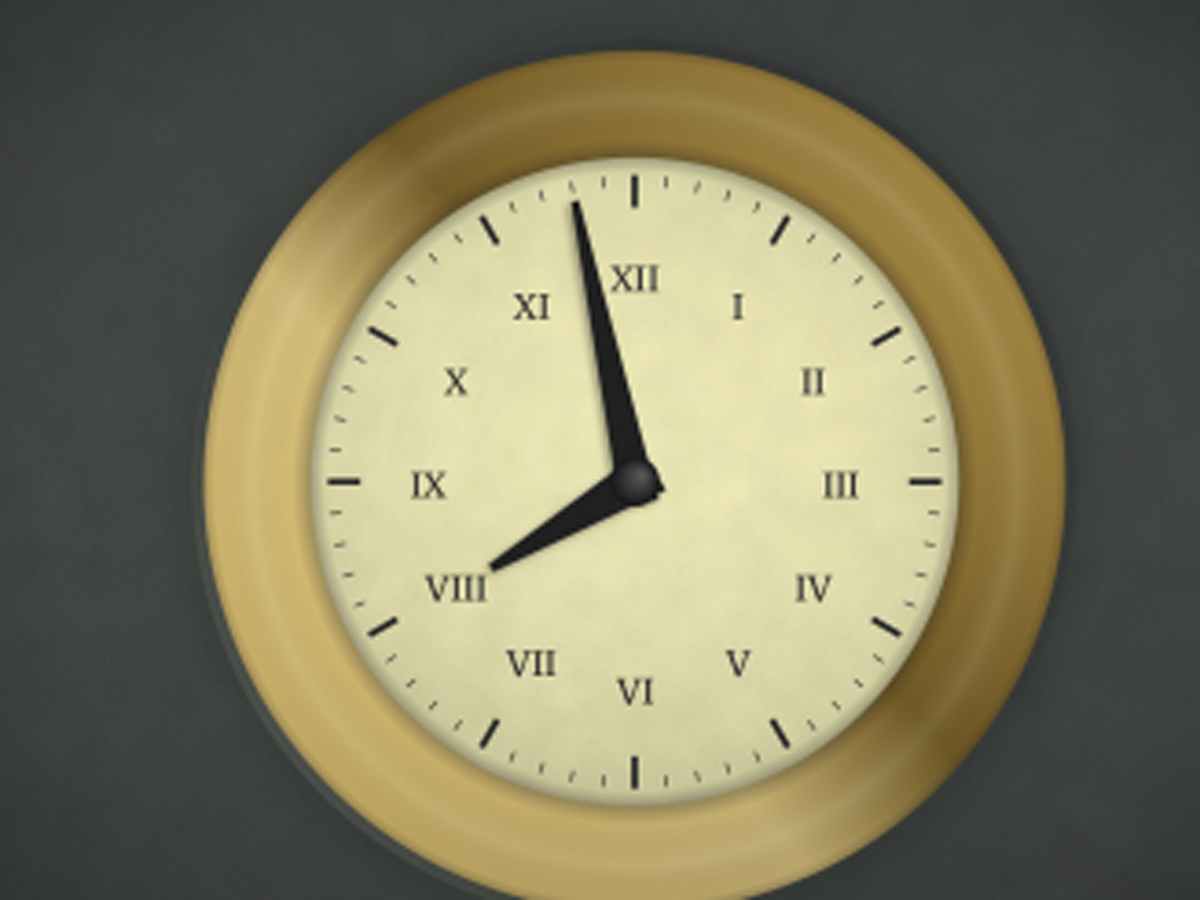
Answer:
7h58
